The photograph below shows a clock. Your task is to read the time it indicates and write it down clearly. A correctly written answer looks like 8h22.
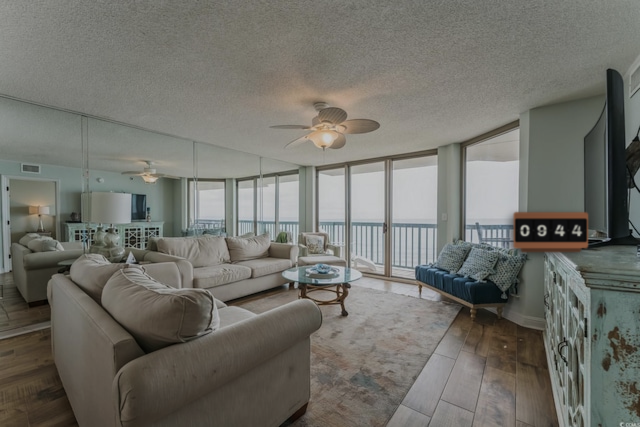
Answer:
9h44
